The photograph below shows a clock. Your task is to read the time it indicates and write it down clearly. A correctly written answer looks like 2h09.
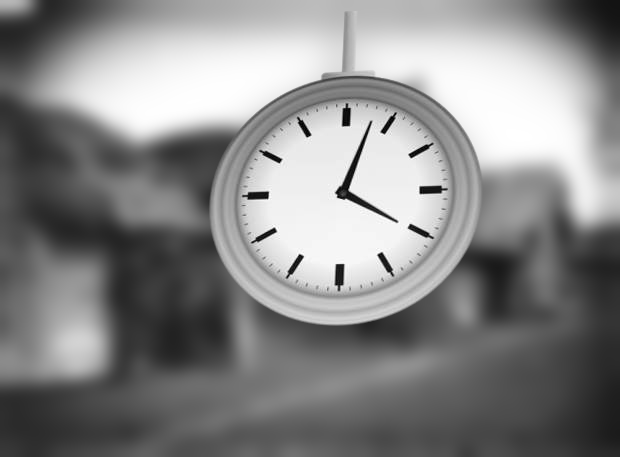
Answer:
4h03
